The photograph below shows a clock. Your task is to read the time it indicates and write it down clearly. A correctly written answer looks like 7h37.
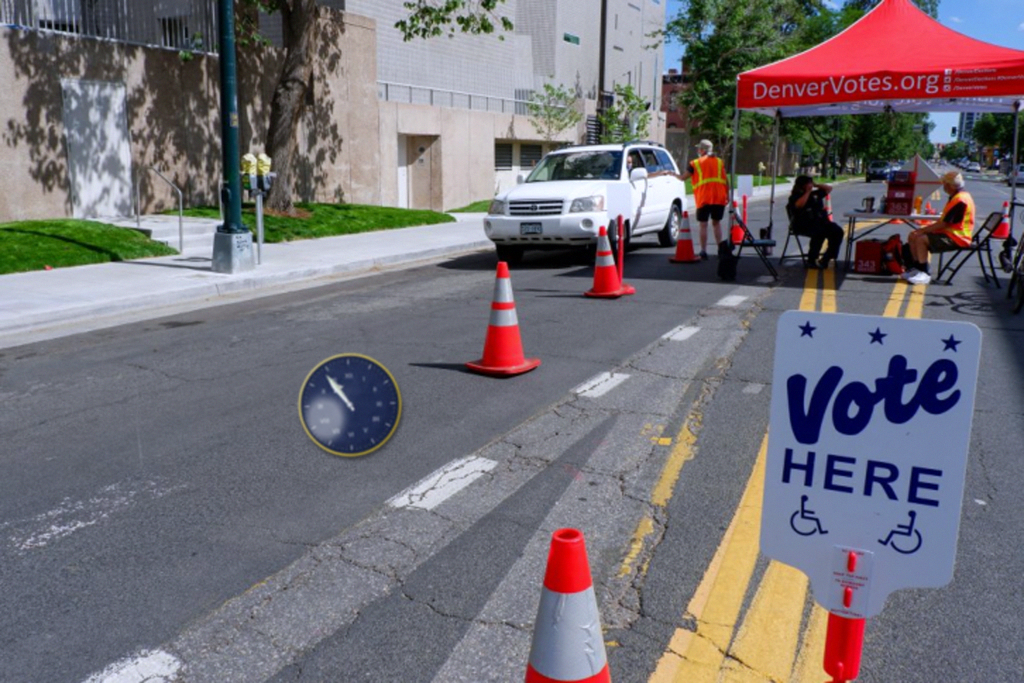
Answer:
10h54
